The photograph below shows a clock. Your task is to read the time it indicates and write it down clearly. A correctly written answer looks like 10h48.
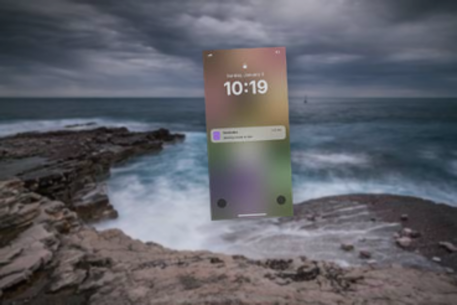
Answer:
10h19
